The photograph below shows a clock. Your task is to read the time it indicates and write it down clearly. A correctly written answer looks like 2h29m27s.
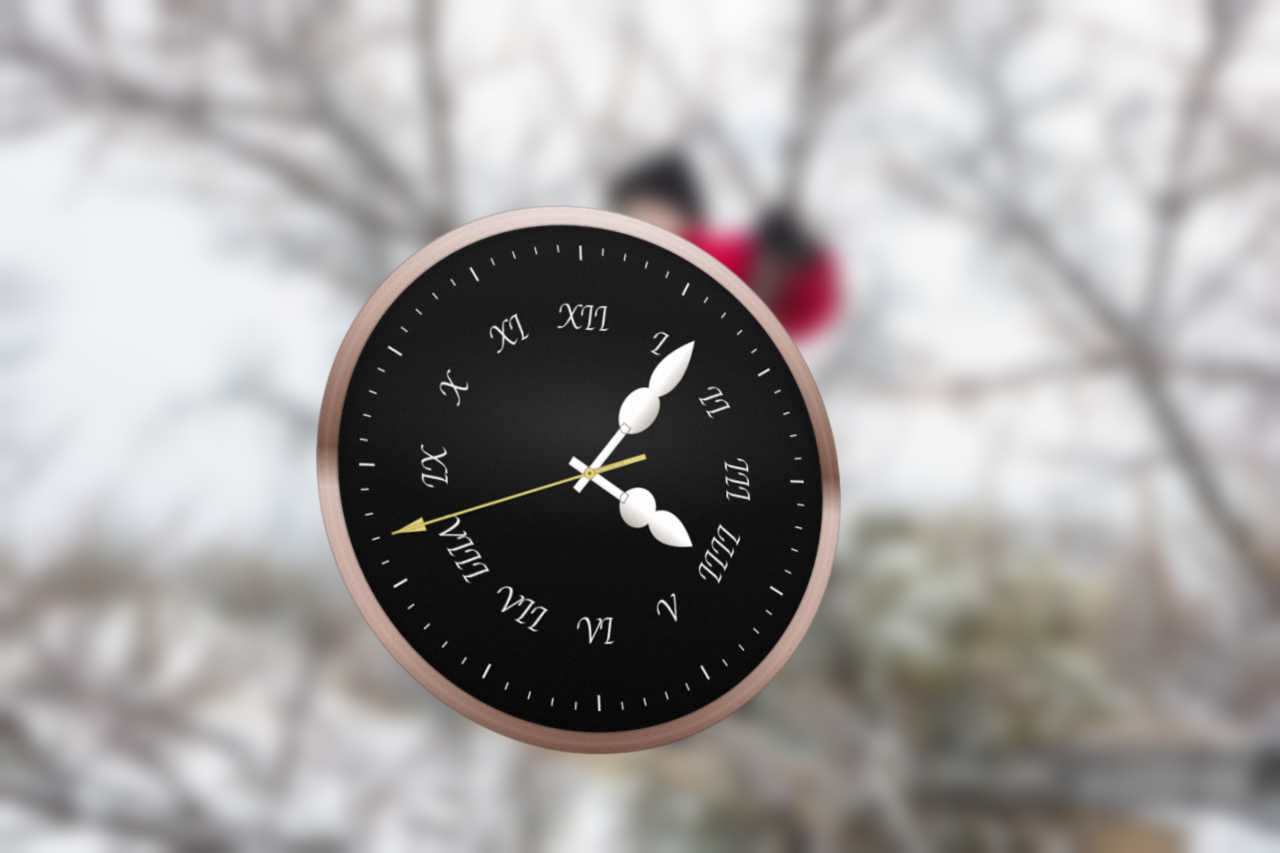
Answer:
4h06m42s
